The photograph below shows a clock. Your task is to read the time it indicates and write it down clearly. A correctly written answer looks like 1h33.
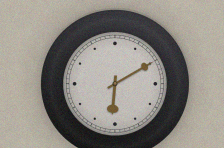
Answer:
6h10
